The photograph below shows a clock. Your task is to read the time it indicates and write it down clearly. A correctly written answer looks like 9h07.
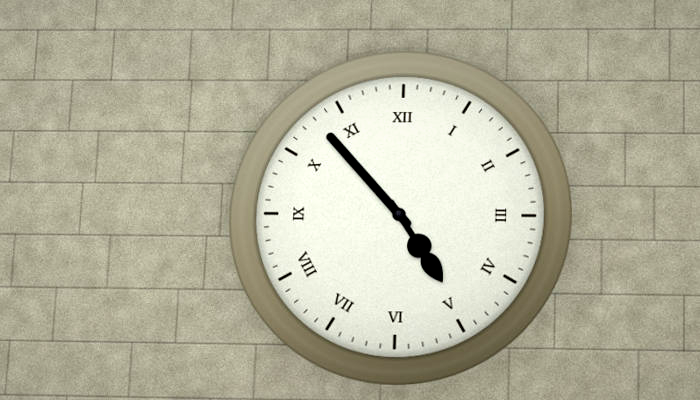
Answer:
4h53
